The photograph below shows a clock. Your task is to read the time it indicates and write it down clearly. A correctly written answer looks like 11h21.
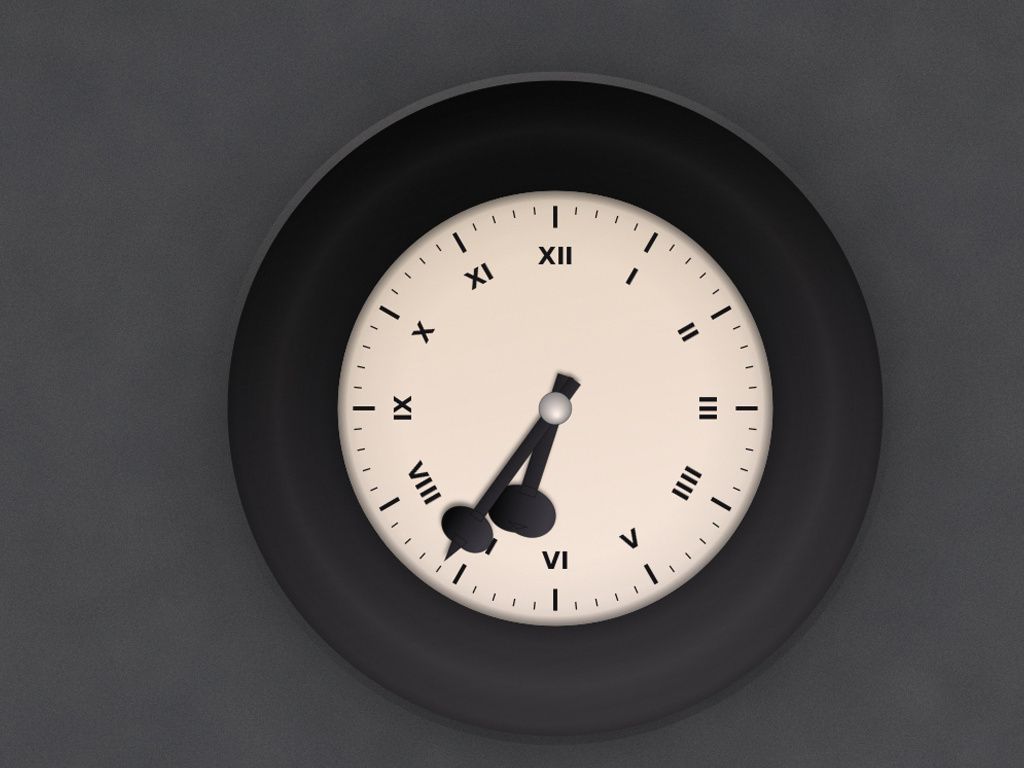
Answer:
6h36
